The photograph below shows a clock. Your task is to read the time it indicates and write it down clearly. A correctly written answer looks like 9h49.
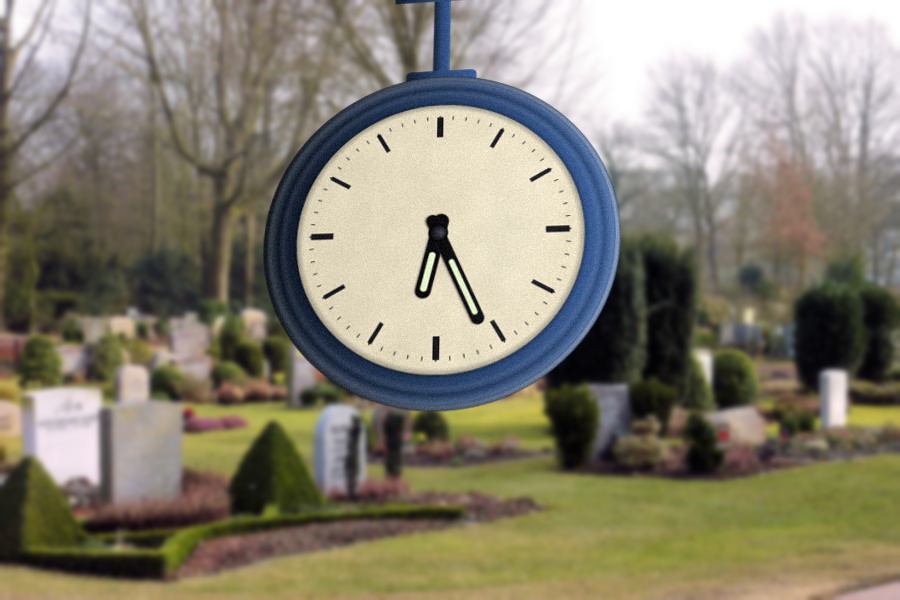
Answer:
6h26
